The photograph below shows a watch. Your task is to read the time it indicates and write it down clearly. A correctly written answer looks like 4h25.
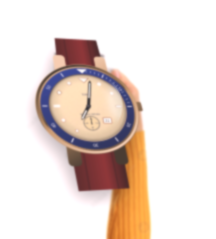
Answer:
7h02
